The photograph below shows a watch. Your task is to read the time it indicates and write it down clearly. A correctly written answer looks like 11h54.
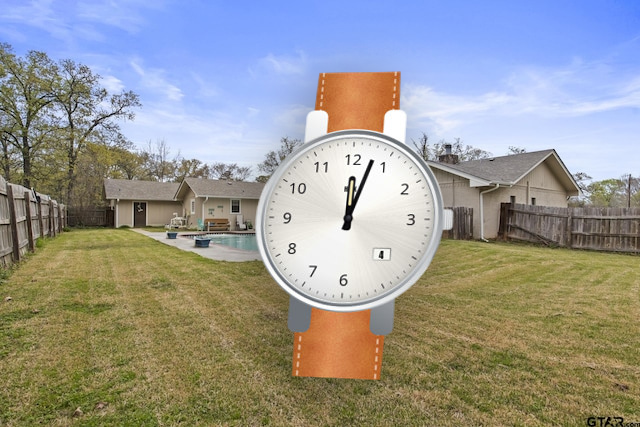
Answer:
12h03
